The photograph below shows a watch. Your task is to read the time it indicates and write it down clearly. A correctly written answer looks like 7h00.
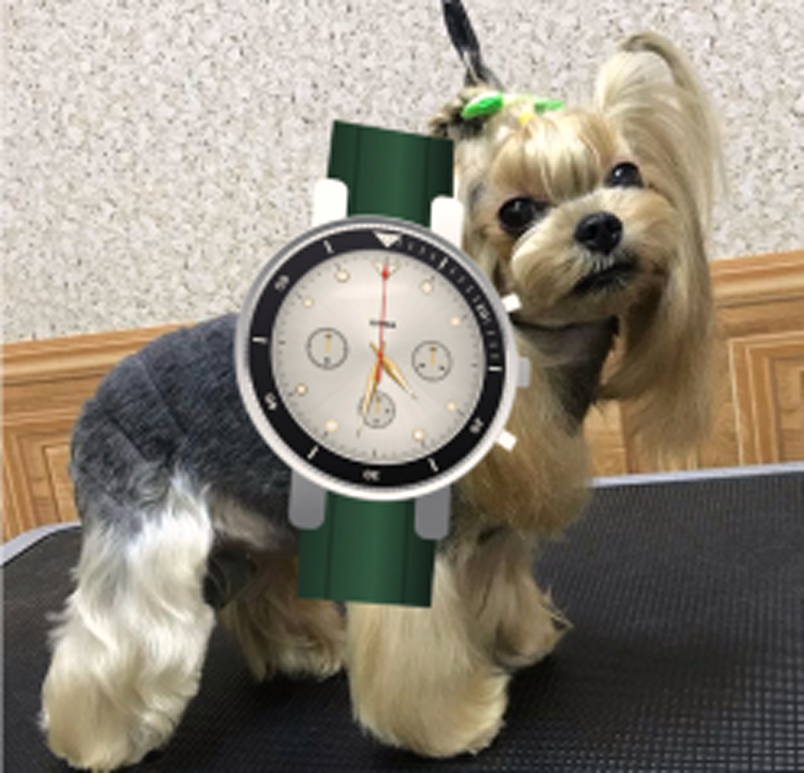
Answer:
4h32
